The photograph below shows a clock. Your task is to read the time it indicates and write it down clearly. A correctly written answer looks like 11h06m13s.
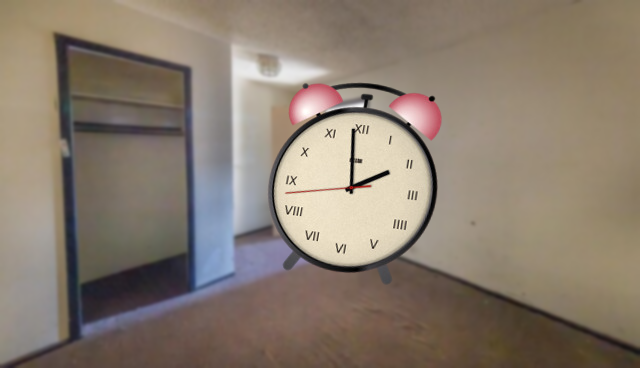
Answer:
1h58m43s
